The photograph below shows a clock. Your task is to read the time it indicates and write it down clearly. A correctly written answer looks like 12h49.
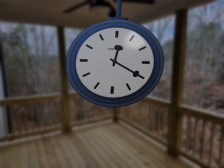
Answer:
12h20
